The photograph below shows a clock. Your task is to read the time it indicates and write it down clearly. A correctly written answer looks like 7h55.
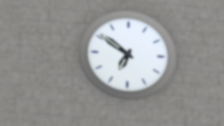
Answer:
6h51
